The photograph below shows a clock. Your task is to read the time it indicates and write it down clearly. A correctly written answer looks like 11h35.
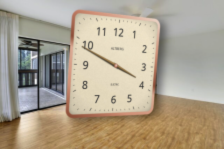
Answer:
3h49
